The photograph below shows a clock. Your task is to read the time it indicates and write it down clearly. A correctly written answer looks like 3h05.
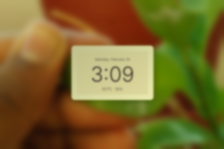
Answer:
3h09
